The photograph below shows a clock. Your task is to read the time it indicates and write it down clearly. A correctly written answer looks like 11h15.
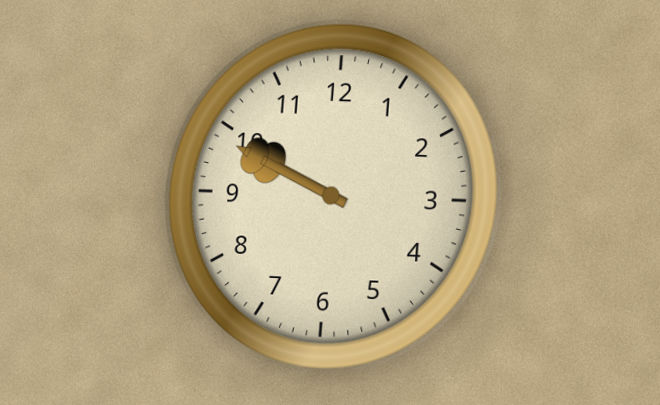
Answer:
9h49
